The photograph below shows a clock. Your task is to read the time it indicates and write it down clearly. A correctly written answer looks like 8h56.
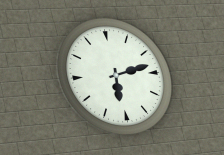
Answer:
6h13
